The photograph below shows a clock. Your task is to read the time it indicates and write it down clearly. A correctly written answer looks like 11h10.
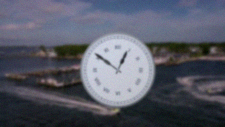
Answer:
12h51
